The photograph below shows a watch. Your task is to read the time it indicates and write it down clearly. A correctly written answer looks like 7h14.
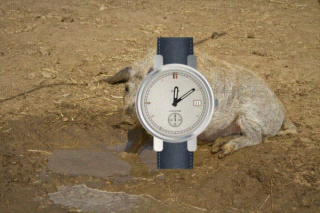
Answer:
12h09
